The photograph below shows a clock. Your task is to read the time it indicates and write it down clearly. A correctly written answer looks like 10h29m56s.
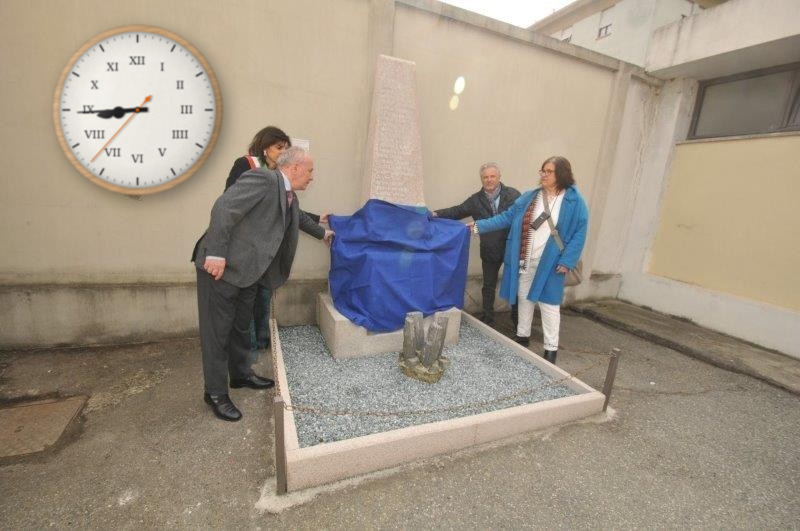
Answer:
8h44m37s
